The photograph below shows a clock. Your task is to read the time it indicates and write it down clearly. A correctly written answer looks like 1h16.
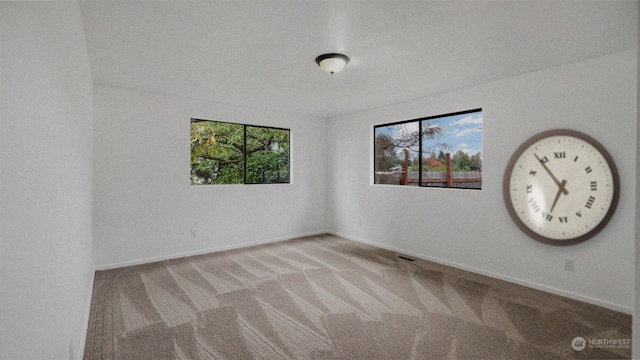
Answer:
6h54
